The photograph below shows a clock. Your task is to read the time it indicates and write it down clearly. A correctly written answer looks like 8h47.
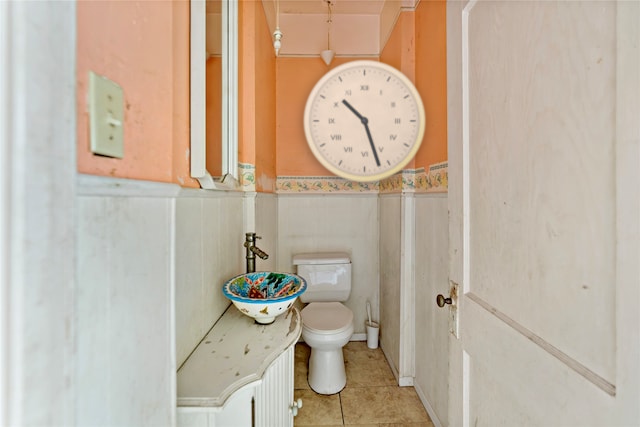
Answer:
10h27
